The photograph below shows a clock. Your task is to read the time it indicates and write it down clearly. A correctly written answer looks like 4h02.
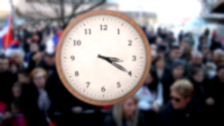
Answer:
3h20
